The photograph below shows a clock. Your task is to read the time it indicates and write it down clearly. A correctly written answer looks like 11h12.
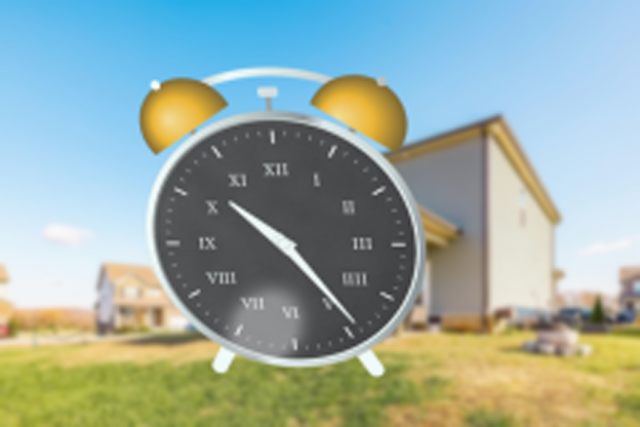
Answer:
10h24
